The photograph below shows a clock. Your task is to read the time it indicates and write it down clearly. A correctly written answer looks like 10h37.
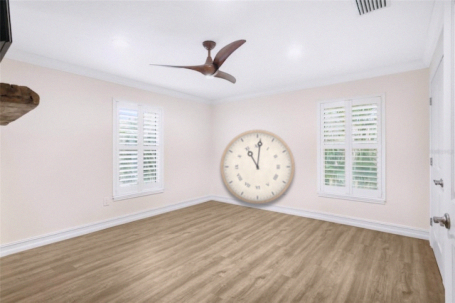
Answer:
11h01
